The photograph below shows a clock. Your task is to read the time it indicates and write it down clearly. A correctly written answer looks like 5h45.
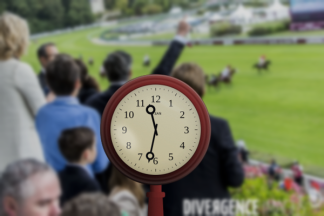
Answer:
11h32
